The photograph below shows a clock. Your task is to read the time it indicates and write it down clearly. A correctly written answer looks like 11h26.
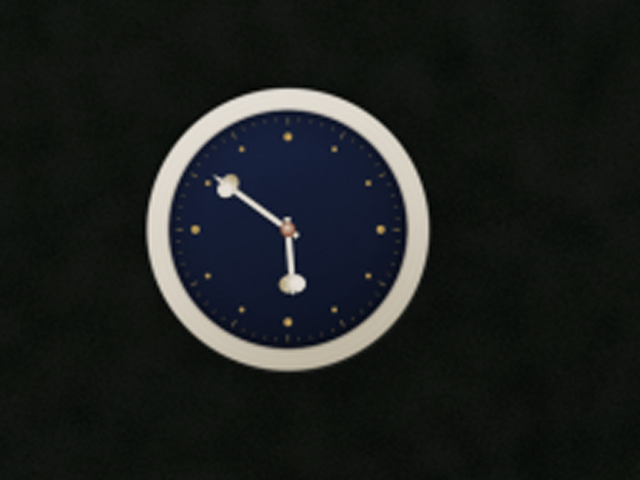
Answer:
5h51
